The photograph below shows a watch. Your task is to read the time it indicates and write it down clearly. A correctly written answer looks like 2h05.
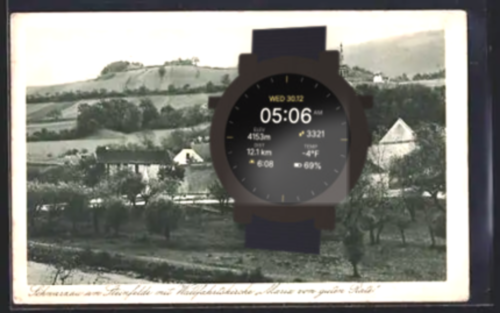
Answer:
5h06
